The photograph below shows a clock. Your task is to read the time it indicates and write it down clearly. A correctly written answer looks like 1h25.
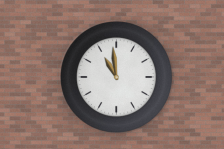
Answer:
10h59
